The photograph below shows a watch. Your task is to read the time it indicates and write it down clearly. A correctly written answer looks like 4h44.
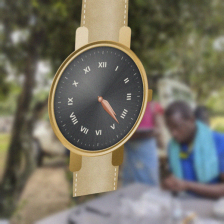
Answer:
4h23
